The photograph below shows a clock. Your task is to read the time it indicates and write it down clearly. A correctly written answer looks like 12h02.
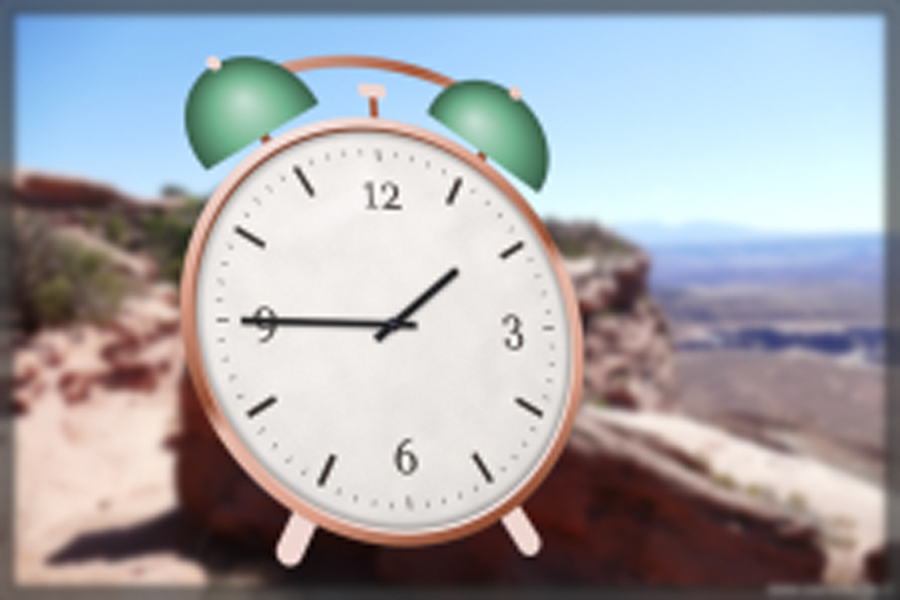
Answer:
1h45
